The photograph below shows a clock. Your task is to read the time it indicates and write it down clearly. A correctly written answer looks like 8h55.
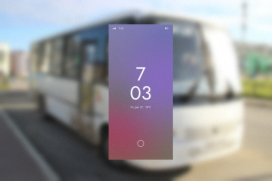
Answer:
7h03
